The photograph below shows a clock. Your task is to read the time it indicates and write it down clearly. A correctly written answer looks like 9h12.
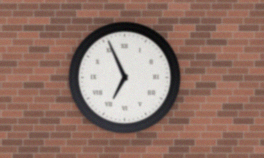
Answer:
6h56
